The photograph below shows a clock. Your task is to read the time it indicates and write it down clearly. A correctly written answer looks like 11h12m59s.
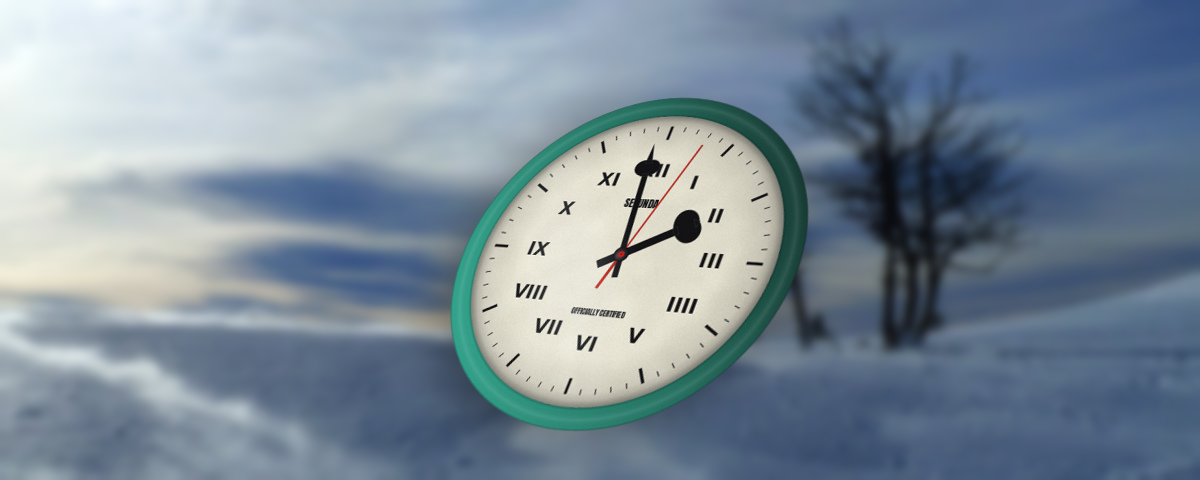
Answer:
1h59m03s
